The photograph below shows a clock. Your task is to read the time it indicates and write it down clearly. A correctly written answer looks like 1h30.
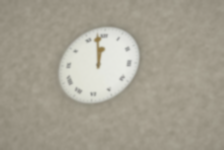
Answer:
11h58
